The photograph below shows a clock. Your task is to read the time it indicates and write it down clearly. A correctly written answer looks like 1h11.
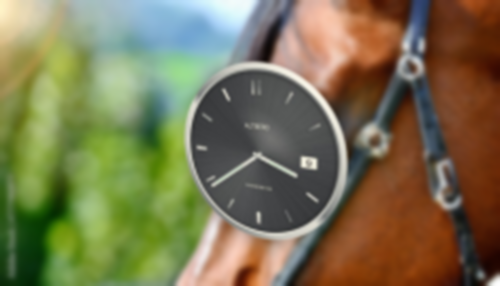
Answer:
3h39
